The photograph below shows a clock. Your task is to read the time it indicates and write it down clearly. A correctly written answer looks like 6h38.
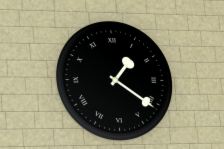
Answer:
1h21
